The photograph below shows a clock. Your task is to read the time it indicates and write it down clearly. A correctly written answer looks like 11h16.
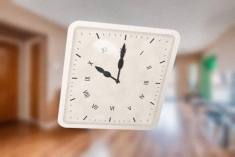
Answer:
10h00
